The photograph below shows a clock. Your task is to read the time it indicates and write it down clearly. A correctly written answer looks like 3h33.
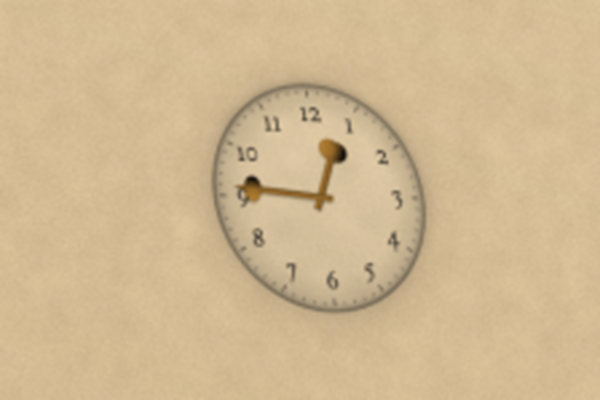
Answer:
12h46
